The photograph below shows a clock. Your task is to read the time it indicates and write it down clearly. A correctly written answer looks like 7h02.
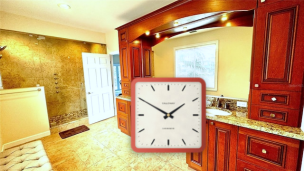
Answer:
1h50
